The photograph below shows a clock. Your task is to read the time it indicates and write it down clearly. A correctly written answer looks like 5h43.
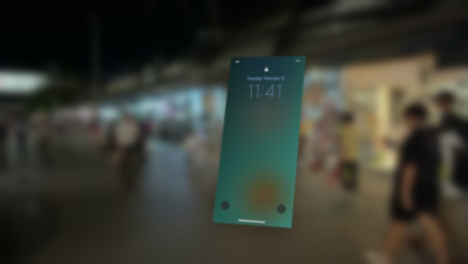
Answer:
11h41
